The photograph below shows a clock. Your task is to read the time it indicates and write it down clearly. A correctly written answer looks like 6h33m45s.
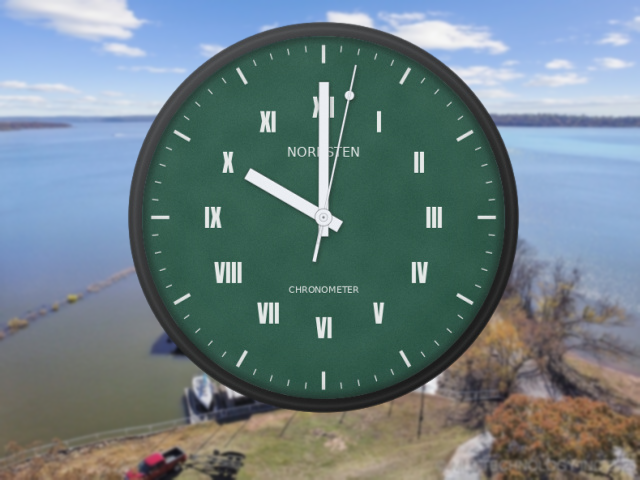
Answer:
10h00m02s
